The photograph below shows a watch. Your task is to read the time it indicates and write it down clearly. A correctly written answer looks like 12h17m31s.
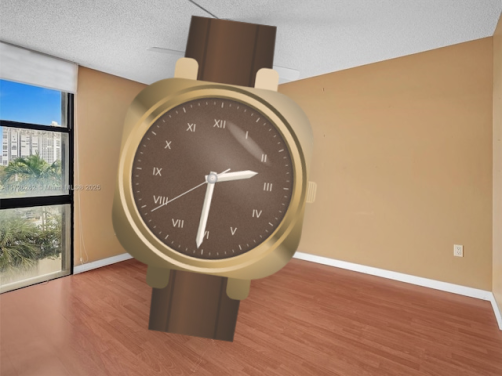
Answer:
2h30m39s
